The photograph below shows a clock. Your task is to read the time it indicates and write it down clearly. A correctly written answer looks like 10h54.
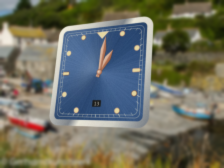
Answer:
1h01
